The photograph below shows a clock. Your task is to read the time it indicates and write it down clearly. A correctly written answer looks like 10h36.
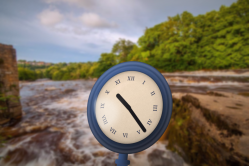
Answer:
10h23
